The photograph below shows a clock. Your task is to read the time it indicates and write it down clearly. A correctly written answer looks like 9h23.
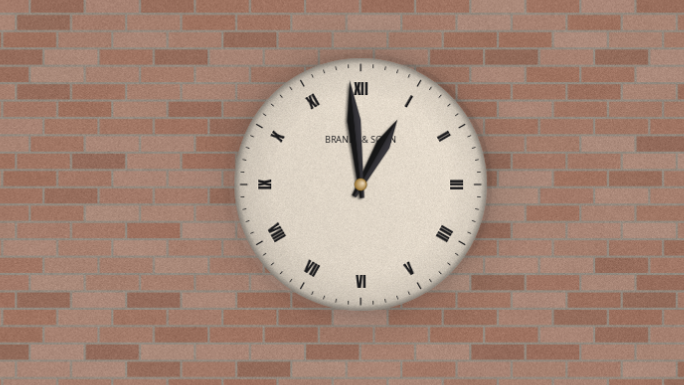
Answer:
12h59
